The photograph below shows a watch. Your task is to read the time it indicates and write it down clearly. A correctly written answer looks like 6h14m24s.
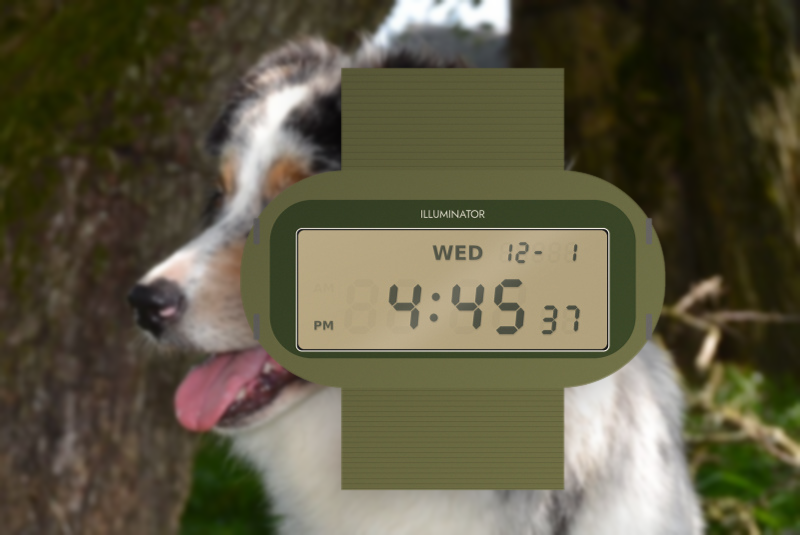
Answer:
4h45m37s
